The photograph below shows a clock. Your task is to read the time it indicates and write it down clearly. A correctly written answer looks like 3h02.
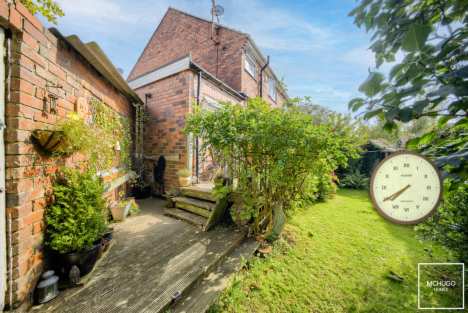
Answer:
7h40
